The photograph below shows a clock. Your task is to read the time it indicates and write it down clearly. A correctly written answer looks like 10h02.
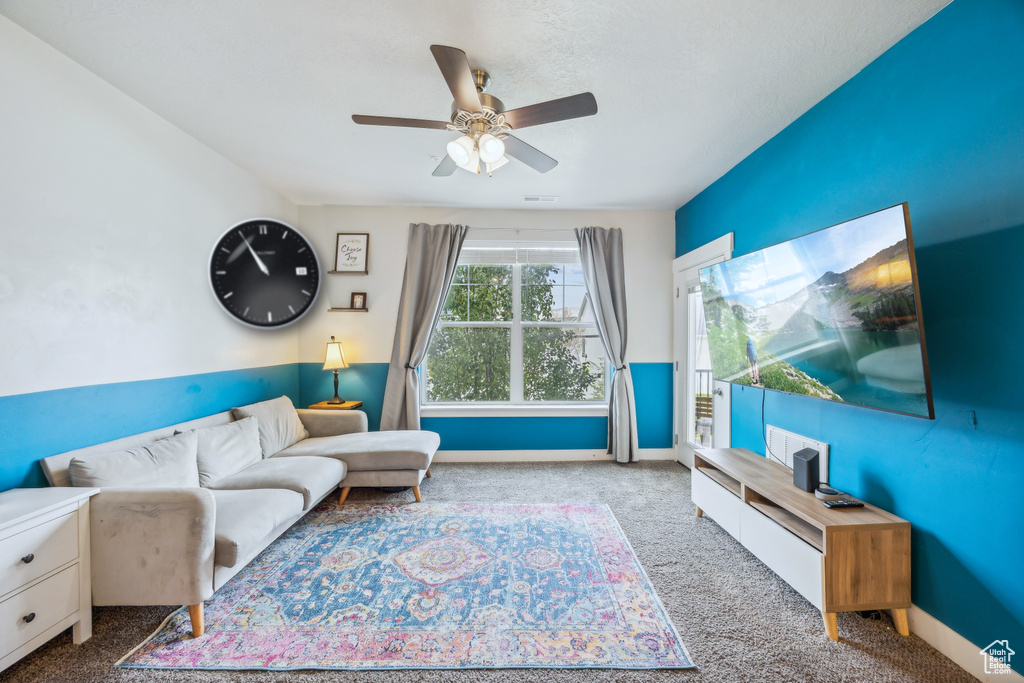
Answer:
10h55
